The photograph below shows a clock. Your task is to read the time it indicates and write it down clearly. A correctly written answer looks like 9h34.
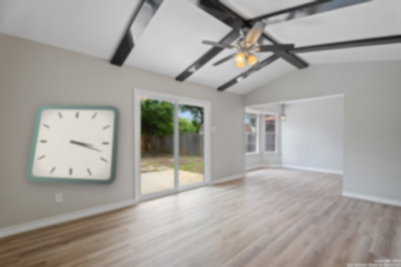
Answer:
3h18
